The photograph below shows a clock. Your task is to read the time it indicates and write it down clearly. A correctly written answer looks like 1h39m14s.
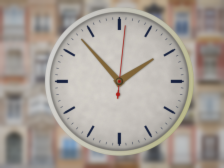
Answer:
1h53m01s
